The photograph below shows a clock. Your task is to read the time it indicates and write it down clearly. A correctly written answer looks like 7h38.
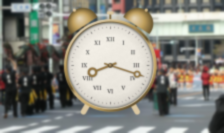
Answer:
8h18
